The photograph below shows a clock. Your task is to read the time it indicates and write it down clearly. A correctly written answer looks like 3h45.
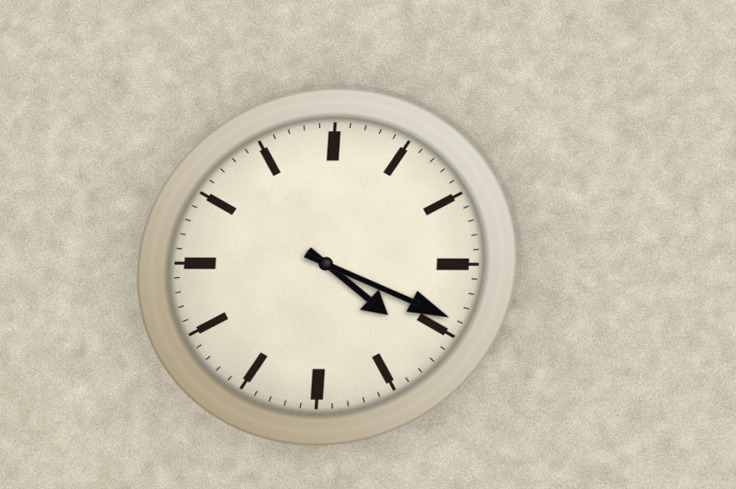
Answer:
4h19
